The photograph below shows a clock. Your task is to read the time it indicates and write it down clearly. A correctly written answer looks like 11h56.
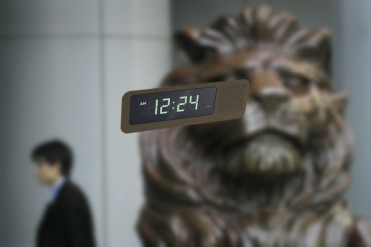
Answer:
12h24
